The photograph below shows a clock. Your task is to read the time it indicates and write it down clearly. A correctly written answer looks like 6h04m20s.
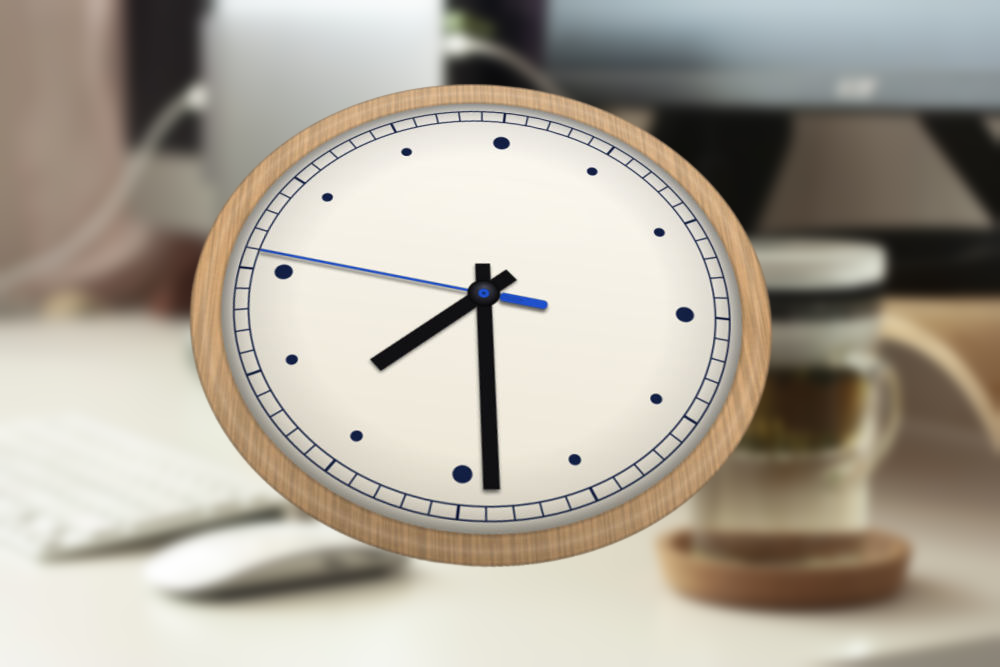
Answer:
7h28m46s
